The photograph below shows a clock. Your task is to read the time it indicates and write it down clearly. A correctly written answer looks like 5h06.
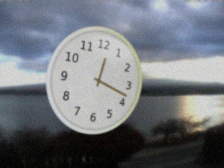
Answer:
12h18
